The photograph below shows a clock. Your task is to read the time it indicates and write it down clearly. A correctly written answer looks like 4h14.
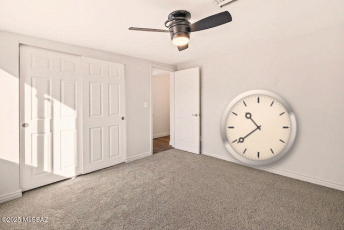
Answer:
10h39
